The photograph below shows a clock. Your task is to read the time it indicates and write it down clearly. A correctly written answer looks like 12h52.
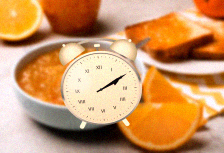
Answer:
2h10
